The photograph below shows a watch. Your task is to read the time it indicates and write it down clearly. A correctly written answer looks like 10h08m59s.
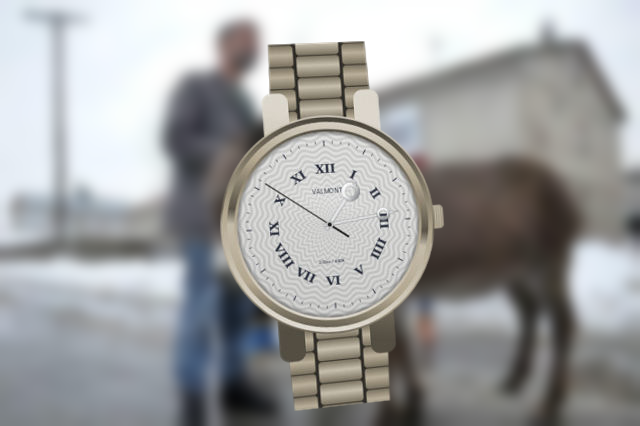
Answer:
1h13m51s
